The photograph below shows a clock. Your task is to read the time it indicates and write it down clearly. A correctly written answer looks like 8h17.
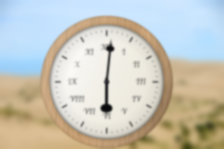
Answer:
6h01
